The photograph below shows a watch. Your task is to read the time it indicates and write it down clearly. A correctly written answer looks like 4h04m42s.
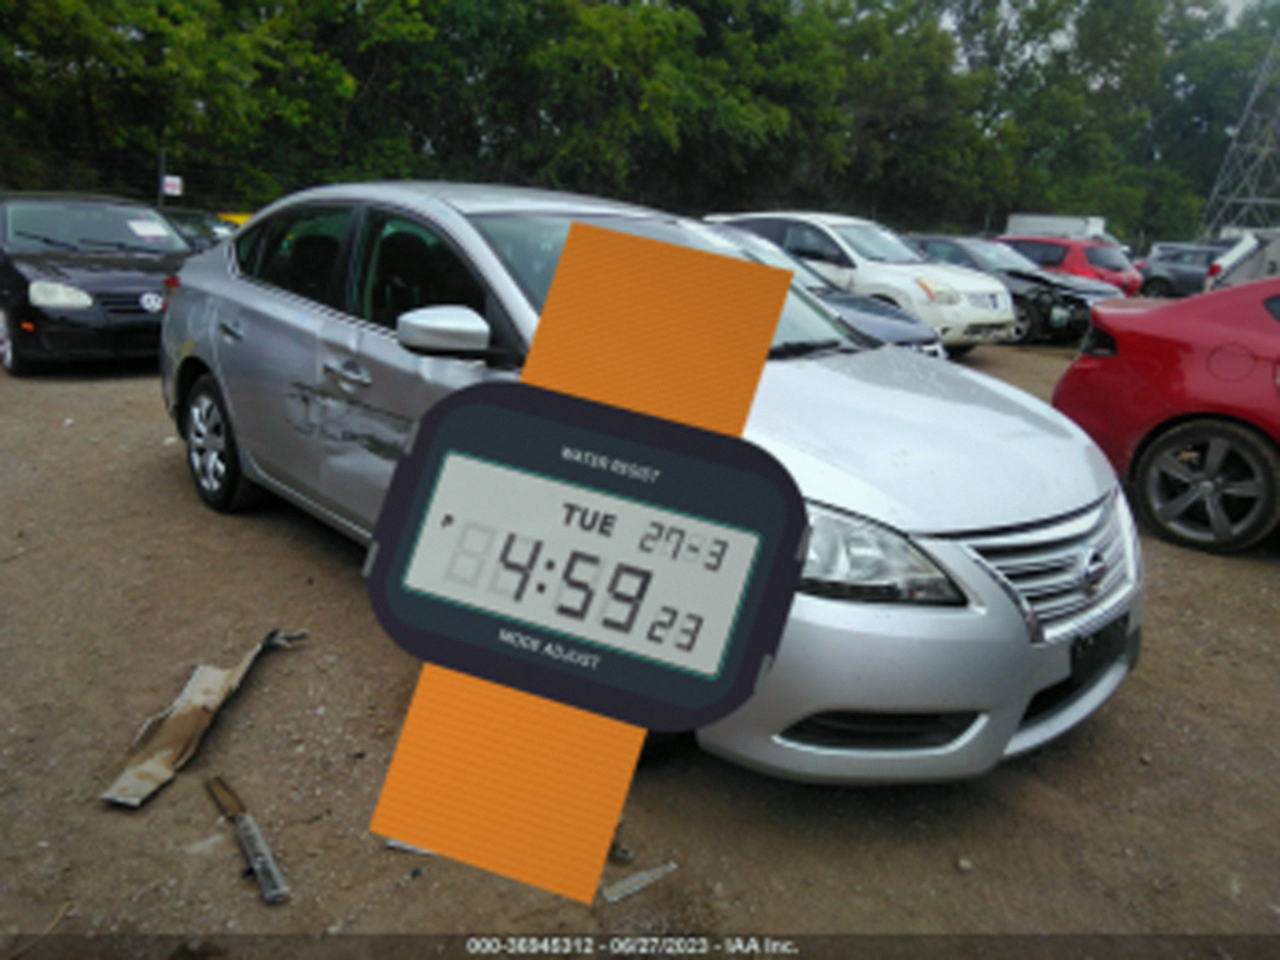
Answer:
4h59m23s
